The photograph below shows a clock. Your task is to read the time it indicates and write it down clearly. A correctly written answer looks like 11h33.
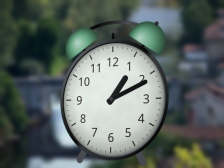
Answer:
1h11
